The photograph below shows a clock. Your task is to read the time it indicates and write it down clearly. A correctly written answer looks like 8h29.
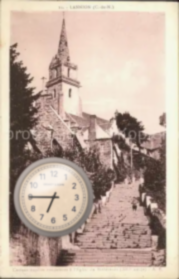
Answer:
6h45
